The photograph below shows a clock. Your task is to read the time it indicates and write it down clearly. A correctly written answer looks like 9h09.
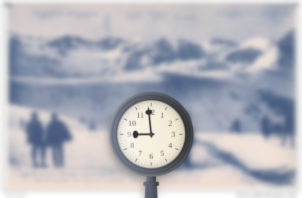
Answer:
8h59
